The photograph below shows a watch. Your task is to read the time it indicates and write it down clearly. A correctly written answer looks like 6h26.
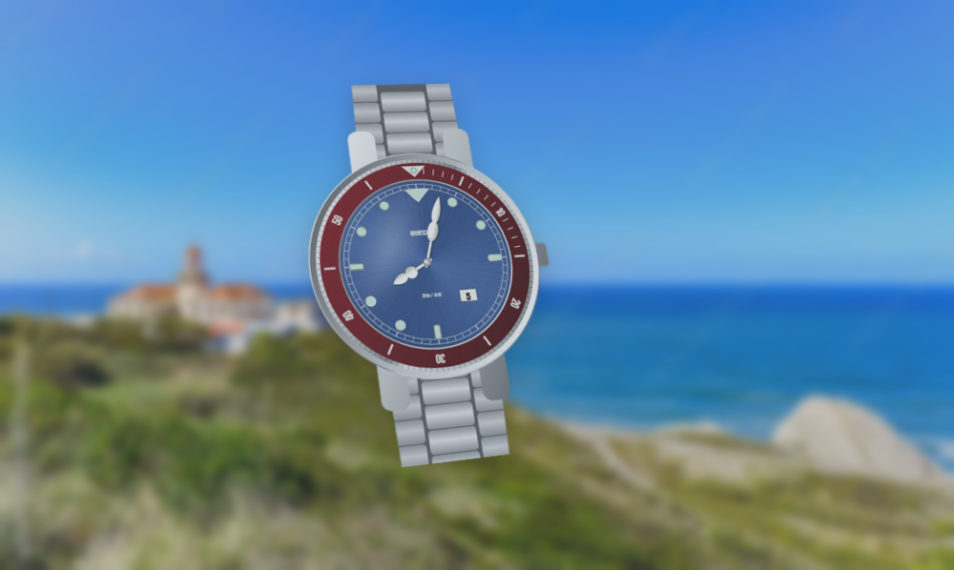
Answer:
8h03
